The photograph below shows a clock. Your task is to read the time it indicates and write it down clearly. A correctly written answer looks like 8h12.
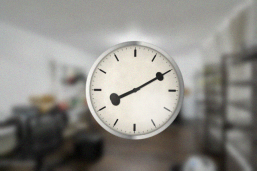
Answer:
8h10
